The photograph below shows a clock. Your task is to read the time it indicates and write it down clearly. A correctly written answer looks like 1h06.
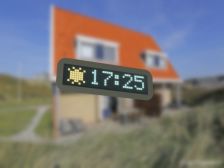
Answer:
17h25
